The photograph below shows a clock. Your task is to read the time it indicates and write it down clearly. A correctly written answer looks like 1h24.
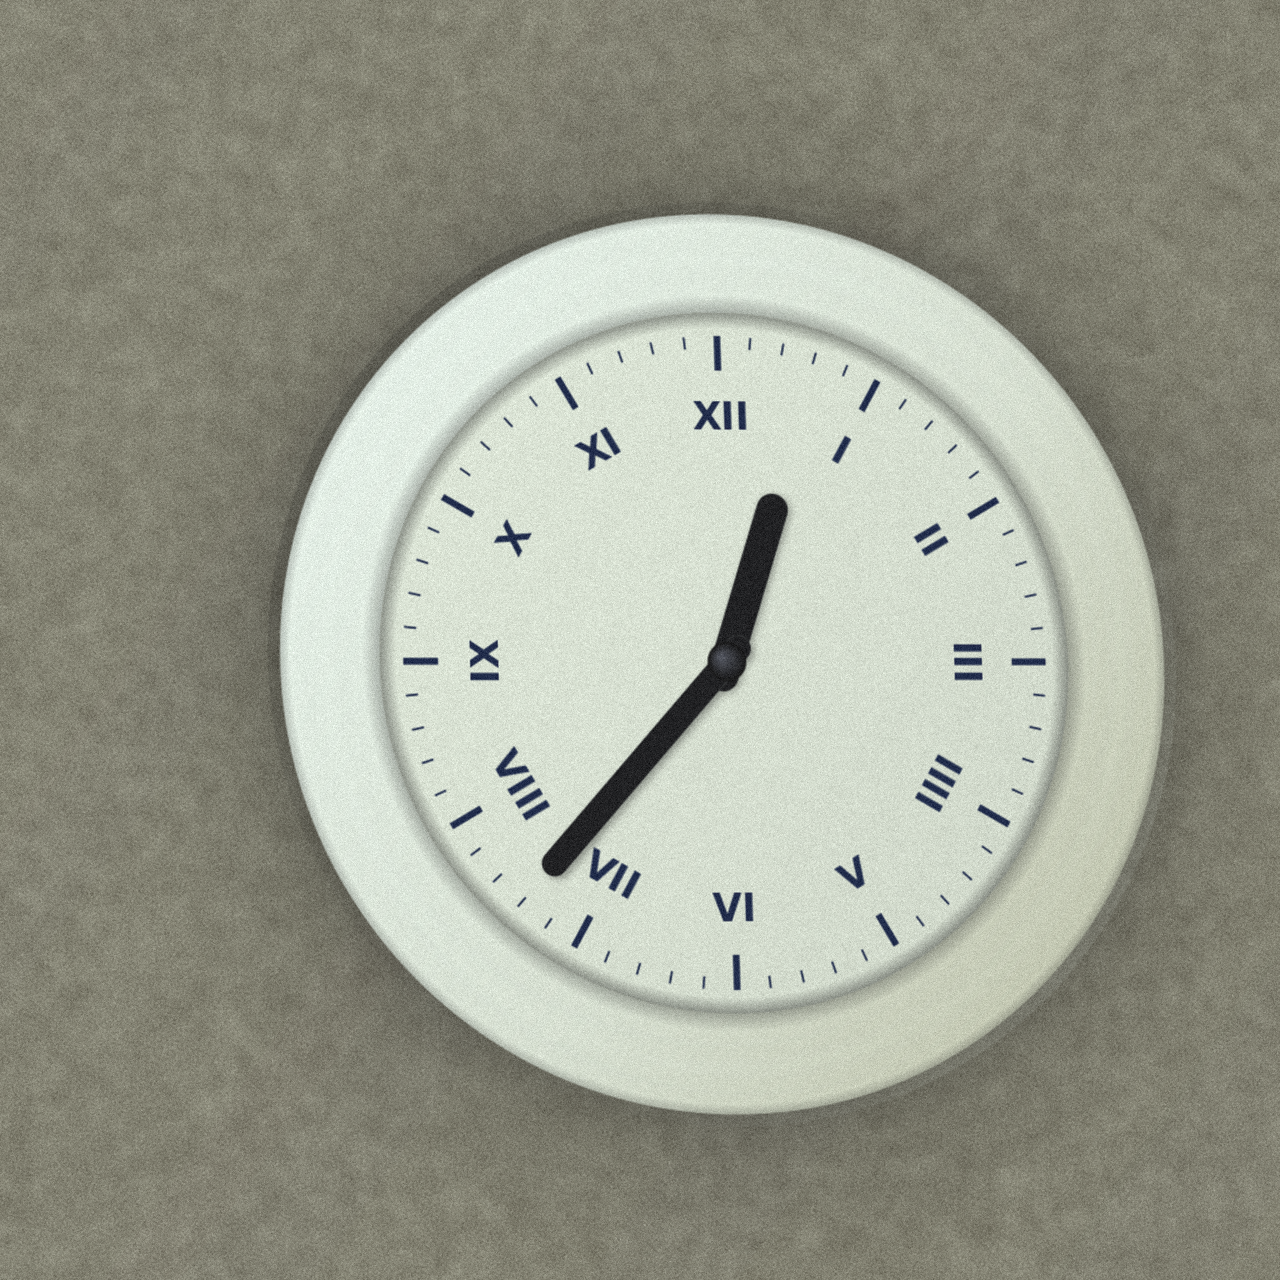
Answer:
12h37
